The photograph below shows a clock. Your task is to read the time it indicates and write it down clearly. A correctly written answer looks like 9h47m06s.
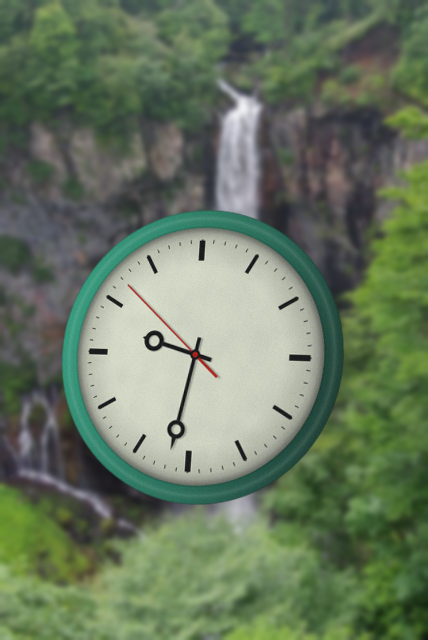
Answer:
9h31m52s
